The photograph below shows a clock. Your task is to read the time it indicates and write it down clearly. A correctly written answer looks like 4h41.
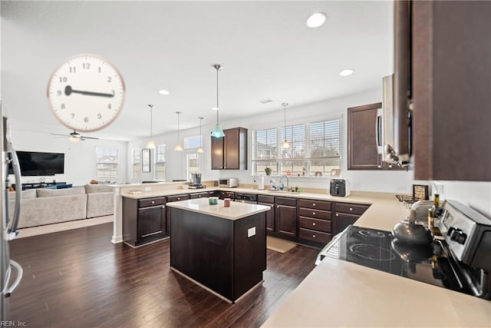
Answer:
9h16
